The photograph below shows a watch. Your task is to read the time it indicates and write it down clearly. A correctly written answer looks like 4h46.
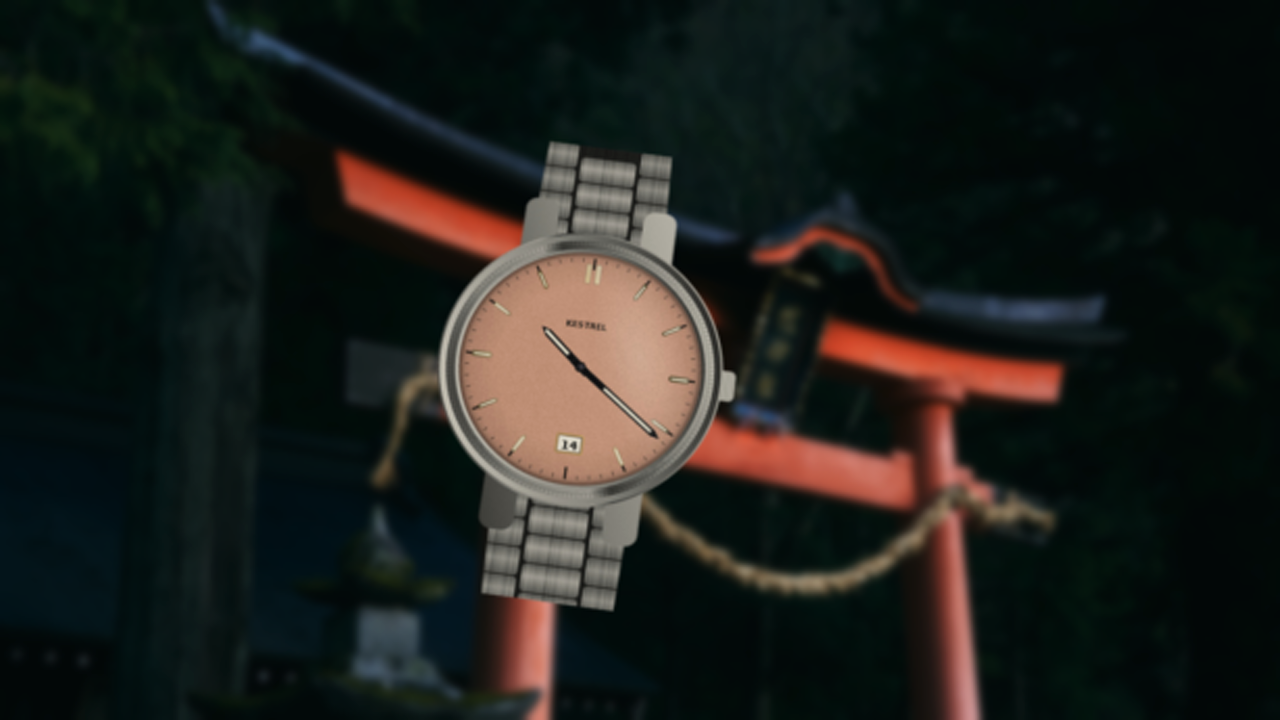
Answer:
10h21
